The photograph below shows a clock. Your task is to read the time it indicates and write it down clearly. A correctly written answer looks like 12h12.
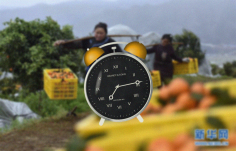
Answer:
7h14
